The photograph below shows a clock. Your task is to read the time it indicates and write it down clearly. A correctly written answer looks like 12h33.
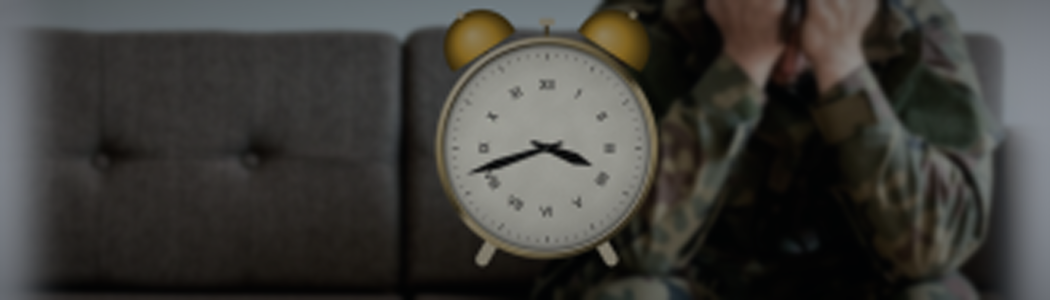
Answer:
3h42
